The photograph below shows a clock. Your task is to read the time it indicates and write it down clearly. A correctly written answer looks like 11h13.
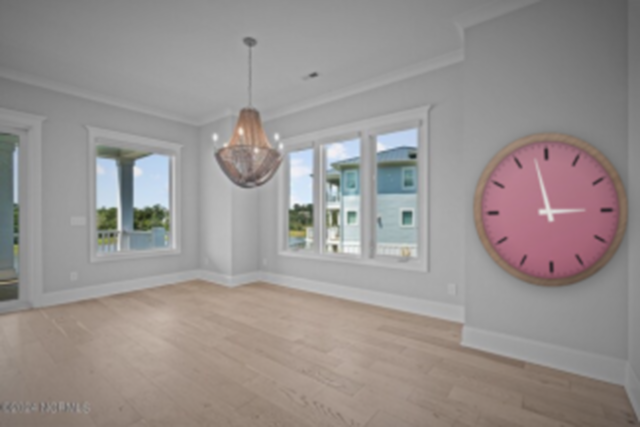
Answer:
2h58
